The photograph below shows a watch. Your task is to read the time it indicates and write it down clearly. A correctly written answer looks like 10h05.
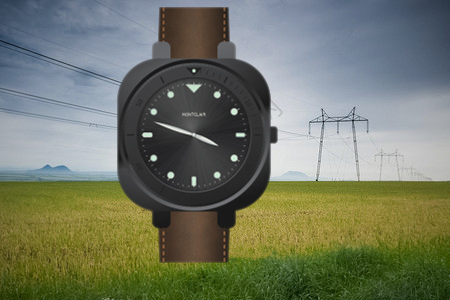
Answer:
3h48
